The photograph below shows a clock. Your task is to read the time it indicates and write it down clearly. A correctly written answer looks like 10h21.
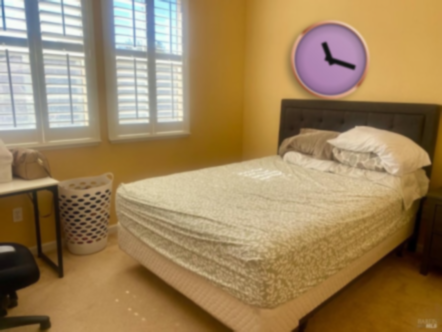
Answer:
11h18
